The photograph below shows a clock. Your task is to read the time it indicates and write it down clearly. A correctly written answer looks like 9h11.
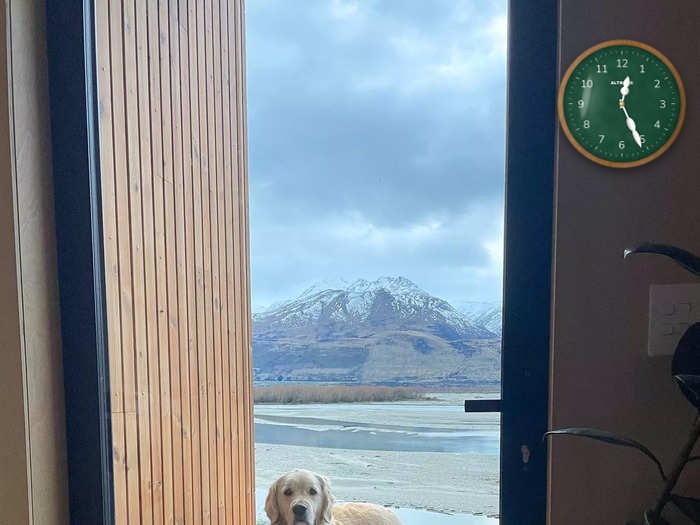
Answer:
12h26
